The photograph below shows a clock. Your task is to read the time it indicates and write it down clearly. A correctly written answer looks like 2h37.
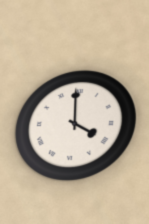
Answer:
3h59
